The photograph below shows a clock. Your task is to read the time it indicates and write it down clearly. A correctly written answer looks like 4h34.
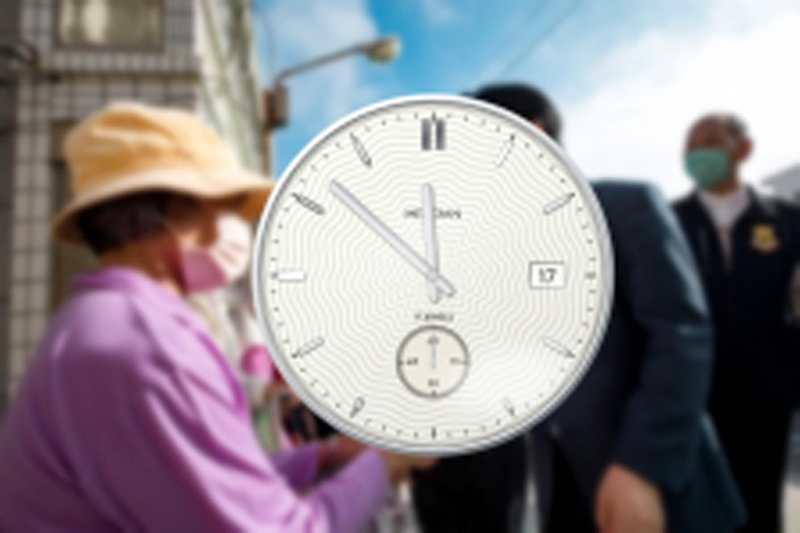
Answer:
11h52
